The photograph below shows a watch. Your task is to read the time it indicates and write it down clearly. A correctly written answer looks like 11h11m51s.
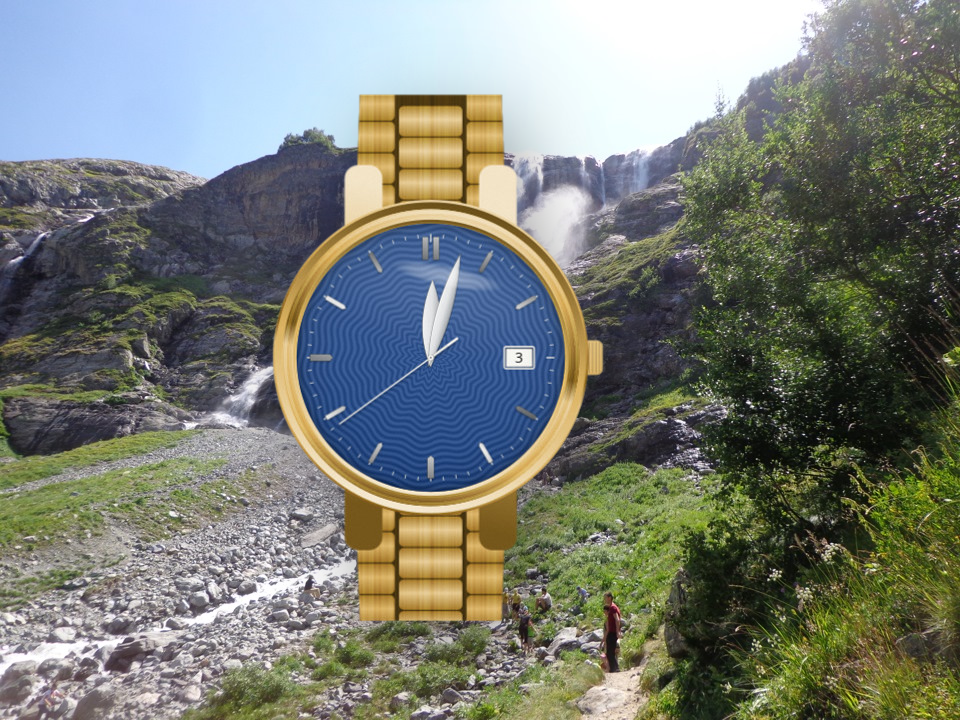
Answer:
12h02m39s
